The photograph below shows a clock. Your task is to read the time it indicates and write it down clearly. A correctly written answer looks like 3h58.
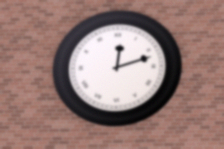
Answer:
12h12
